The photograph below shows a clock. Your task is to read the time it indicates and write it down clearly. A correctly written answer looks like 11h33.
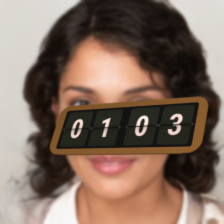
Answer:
1h03
